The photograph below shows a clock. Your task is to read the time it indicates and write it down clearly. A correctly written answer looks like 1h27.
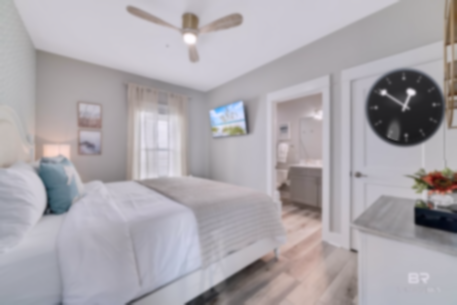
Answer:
12h51
